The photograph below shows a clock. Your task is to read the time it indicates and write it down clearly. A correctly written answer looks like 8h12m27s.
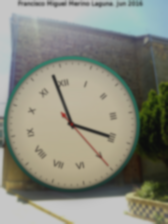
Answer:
3h58m25s
